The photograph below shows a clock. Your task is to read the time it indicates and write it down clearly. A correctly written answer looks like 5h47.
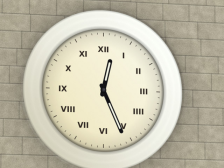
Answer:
12h26
